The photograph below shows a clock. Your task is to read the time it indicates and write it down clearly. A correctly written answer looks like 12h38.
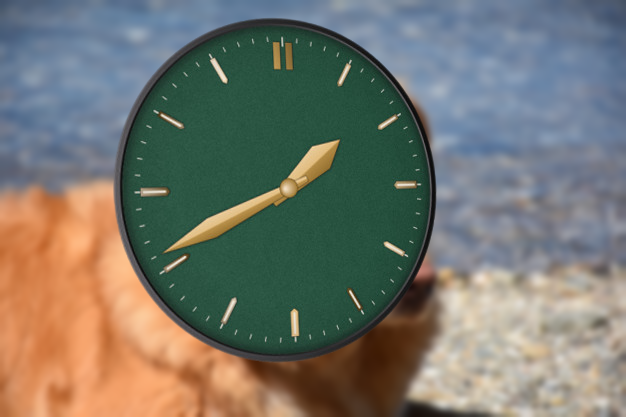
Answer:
1h41
